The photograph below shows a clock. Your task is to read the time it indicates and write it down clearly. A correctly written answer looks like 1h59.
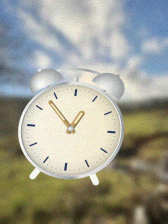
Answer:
12h53
